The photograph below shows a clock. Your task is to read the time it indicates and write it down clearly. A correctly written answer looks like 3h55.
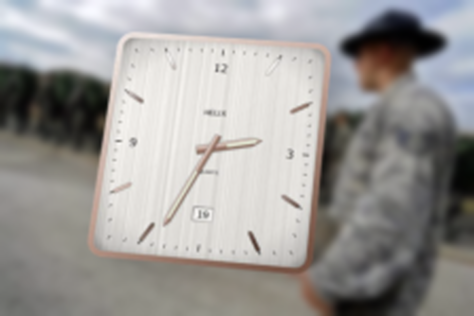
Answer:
2h34
